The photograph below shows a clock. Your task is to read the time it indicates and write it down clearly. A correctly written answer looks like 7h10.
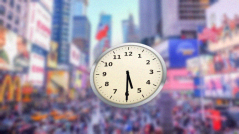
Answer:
5h30
